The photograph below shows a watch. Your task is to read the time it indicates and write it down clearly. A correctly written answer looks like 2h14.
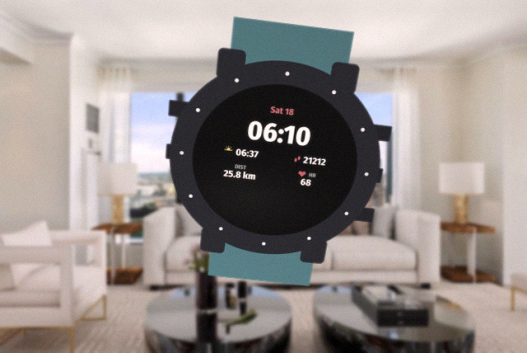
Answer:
6h10
